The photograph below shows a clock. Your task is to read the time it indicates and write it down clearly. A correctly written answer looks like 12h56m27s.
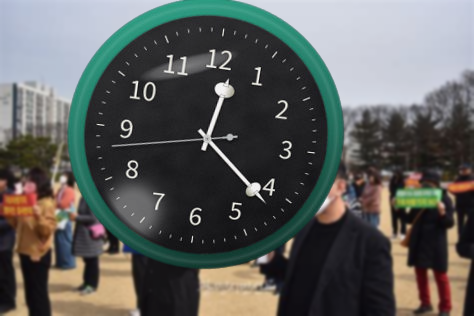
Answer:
12h21m43s
